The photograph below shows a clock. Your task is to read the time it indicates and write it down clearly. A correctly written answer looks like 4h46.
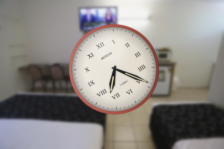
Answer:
7h24
